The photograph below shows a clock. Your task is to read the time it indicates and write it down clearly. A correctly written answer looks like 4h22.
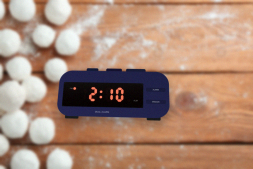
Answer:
2h10
